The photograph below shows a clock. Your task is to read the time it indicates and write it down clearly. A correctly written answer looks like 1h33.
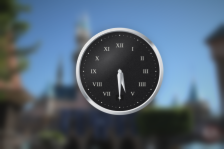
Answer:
5h30
